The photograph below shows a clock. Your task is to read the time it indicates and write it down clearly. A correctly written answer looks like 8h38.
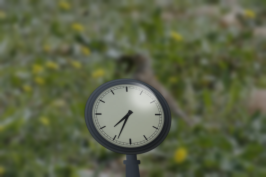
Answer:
7h34
